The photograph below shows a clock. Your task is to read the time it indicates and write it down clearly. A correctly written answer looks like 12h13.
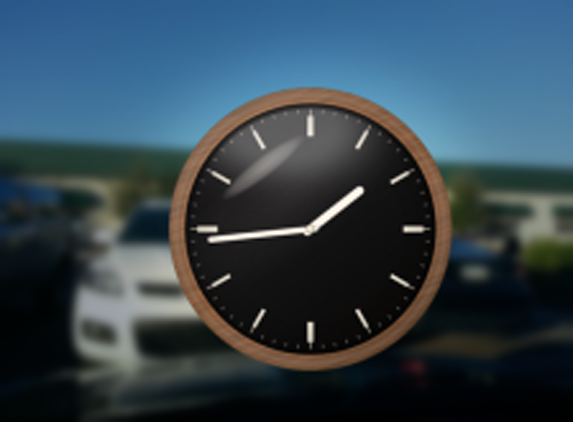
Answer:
1h44
